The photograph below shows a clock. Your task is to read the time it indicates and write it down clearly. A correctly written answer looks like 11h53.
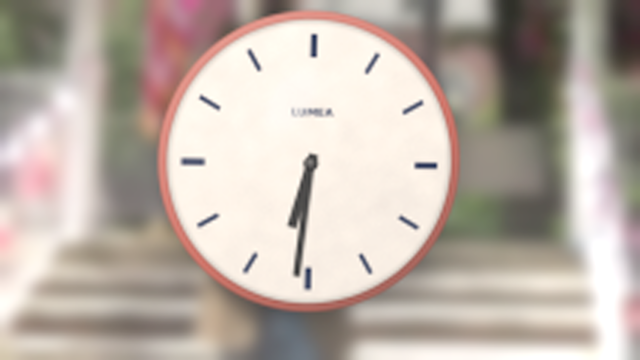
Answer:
6h31
